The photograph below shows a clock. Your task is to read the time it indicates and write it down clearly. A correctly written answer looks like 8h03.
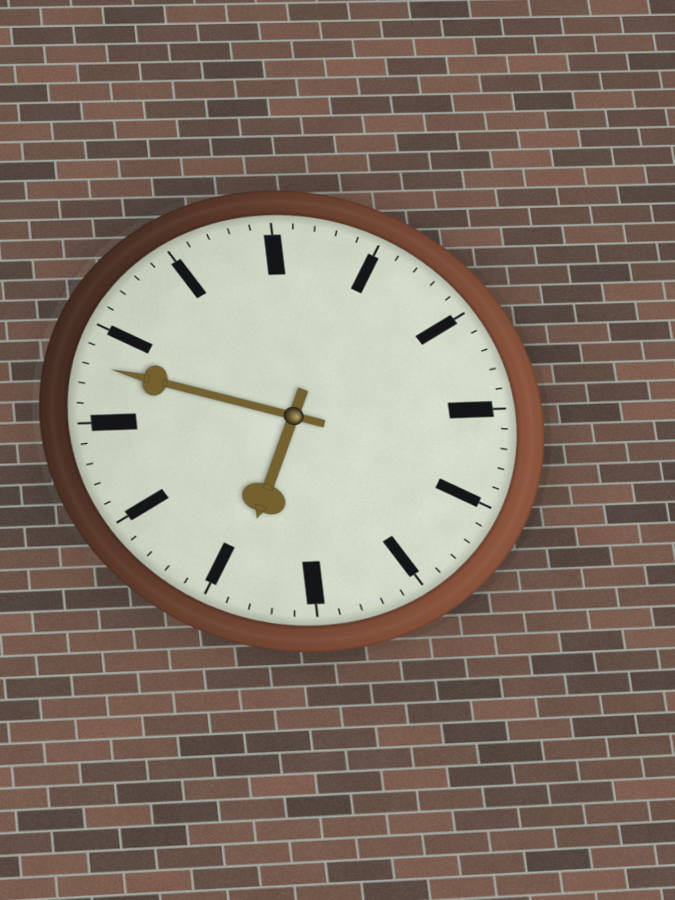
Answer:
6h48
